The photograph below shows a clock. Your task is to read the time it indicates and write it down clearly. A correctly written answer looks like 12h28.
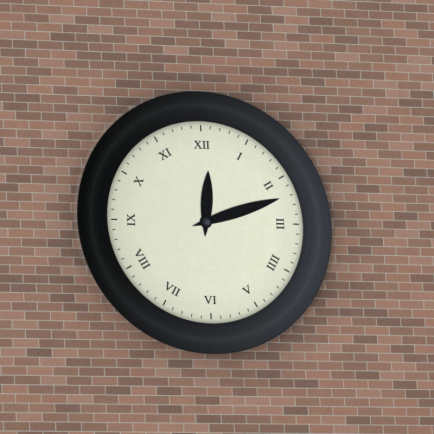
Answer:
12h12
